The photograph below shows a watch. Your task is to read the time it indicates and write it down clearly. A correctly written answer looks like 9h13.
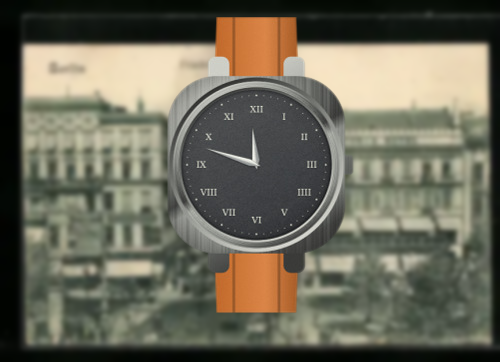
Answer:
11h48
